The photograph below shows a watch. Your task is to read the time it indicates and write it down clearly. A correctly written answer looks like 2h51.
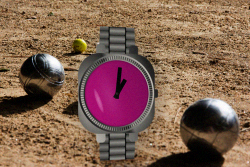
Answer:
1h01
